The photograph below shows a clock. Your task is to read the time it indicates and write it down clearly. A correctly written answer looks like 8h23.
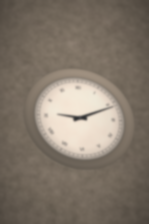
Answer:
9h11
